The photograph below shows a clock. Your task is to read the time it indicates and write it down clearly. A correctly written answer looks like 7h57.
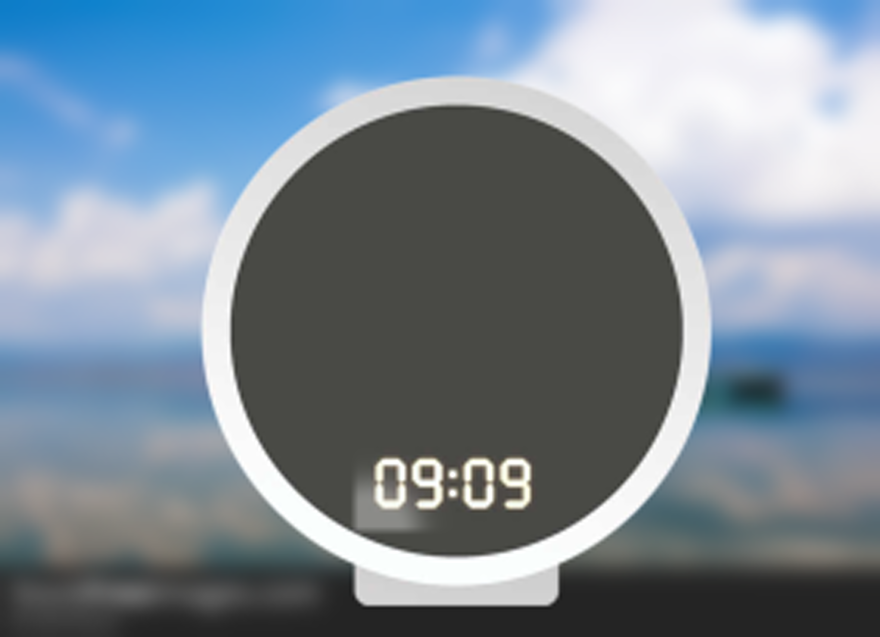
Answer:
9h09
